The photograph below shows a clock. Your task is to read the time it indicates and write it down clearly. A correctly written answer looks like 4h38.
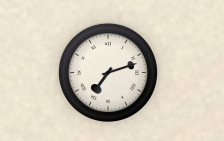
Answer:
7h12
